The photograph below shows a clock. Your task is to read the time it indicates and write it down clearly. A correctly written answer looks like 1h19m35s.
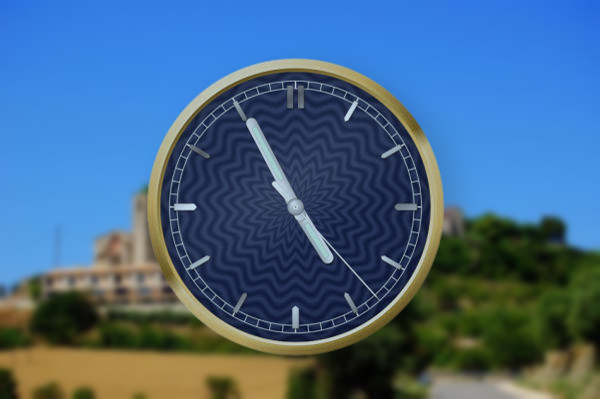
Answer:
4h55m23s
